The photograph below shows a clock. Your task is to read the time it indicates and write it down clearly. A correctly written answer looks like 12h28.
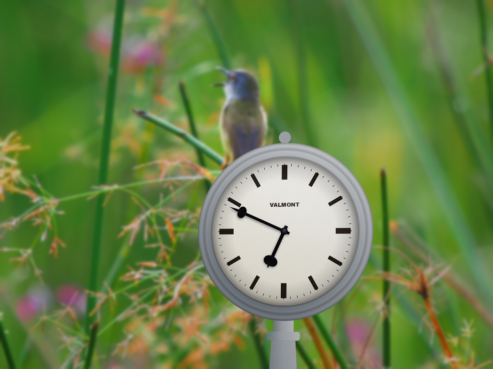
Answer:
6h49
